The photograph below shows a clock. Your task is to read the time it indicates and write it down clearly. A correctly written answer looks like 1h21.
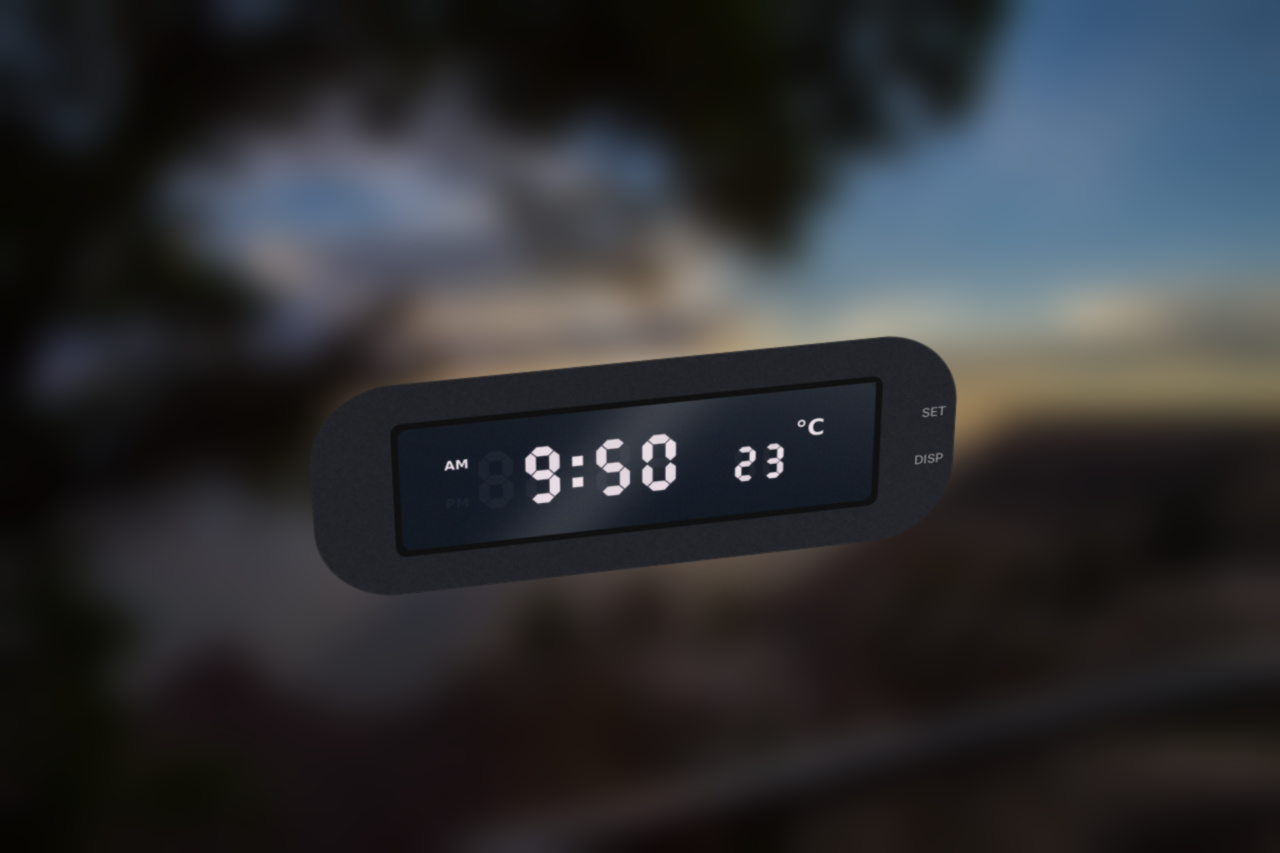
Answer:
9h50
